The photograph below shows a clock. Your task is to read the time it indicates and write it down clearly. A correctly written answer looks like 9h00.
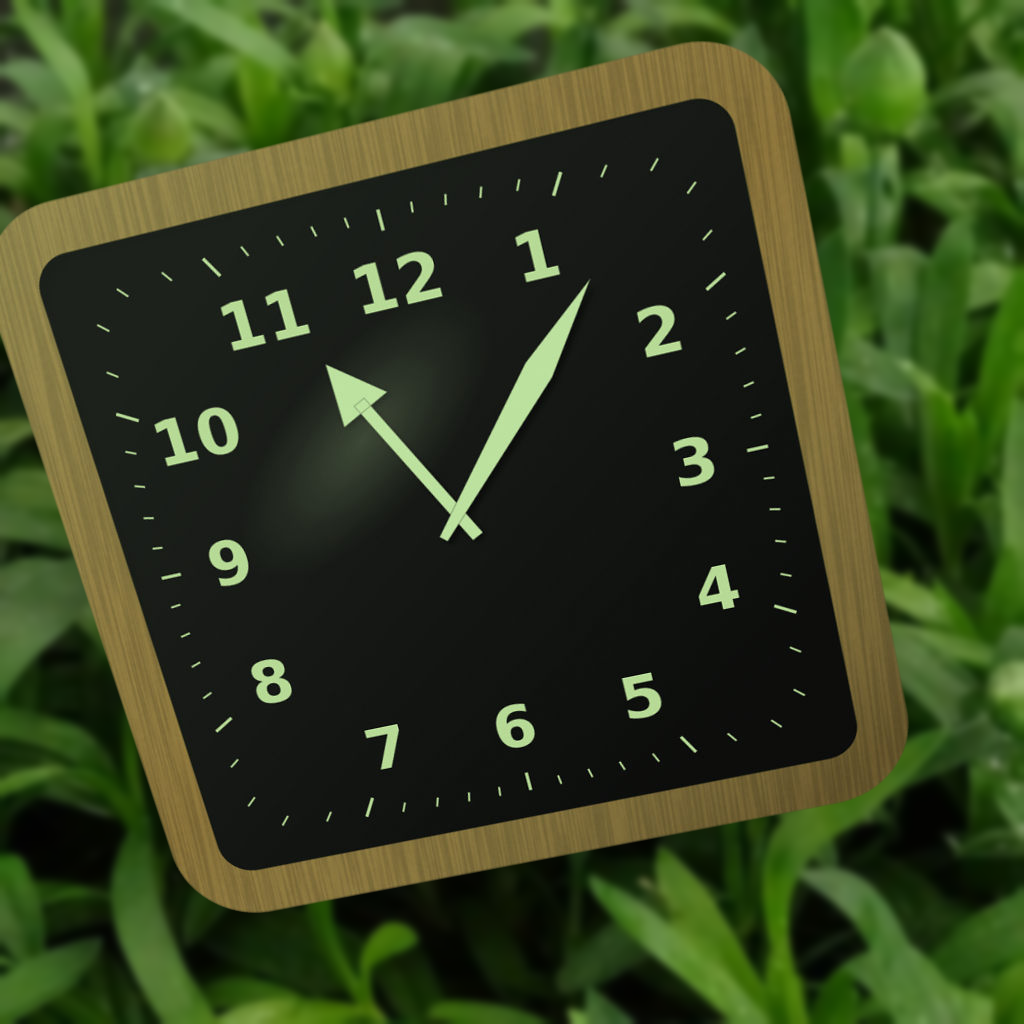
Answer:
11h07
